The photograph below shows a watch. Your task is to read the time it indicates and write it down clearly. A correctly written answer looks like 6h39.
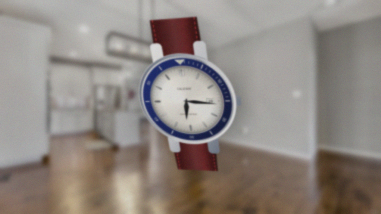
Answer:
6h16
